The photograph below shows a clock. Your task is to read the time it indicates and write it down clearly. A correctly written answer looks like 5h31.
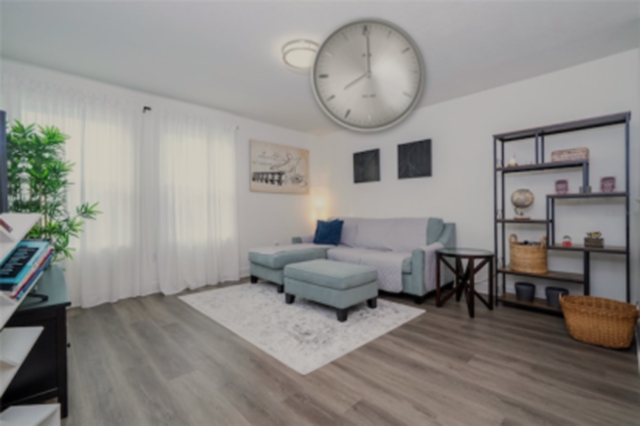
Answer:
8h00
